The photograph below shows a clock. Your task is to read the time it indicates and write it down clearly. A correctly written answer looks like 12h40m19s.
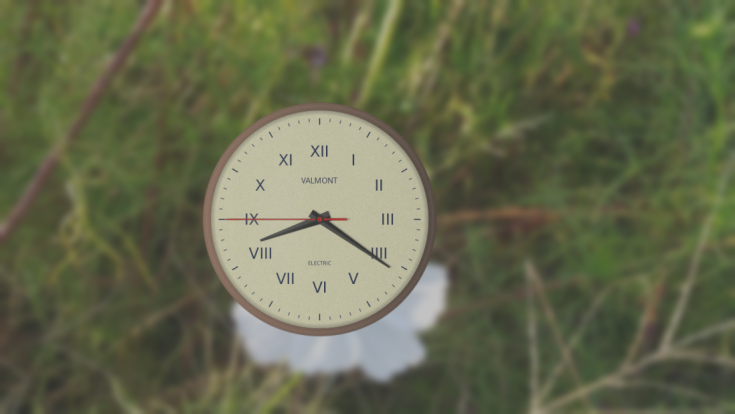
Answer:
8h20m45s
